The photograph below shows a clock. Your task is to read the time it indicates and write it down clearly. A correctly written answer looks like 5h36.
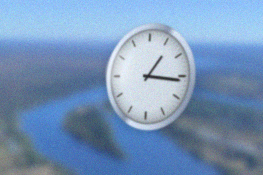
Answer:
1h16
